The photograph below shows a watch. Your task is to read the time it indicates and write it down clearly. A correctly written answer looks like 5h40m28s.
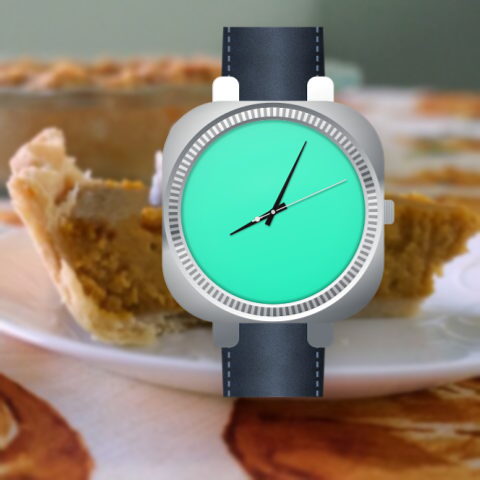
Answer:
8h04m11s
